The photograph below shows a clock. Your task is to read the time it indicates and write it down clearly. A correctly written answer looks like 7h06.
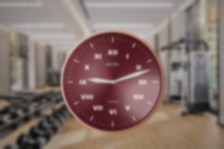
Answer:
9h12
